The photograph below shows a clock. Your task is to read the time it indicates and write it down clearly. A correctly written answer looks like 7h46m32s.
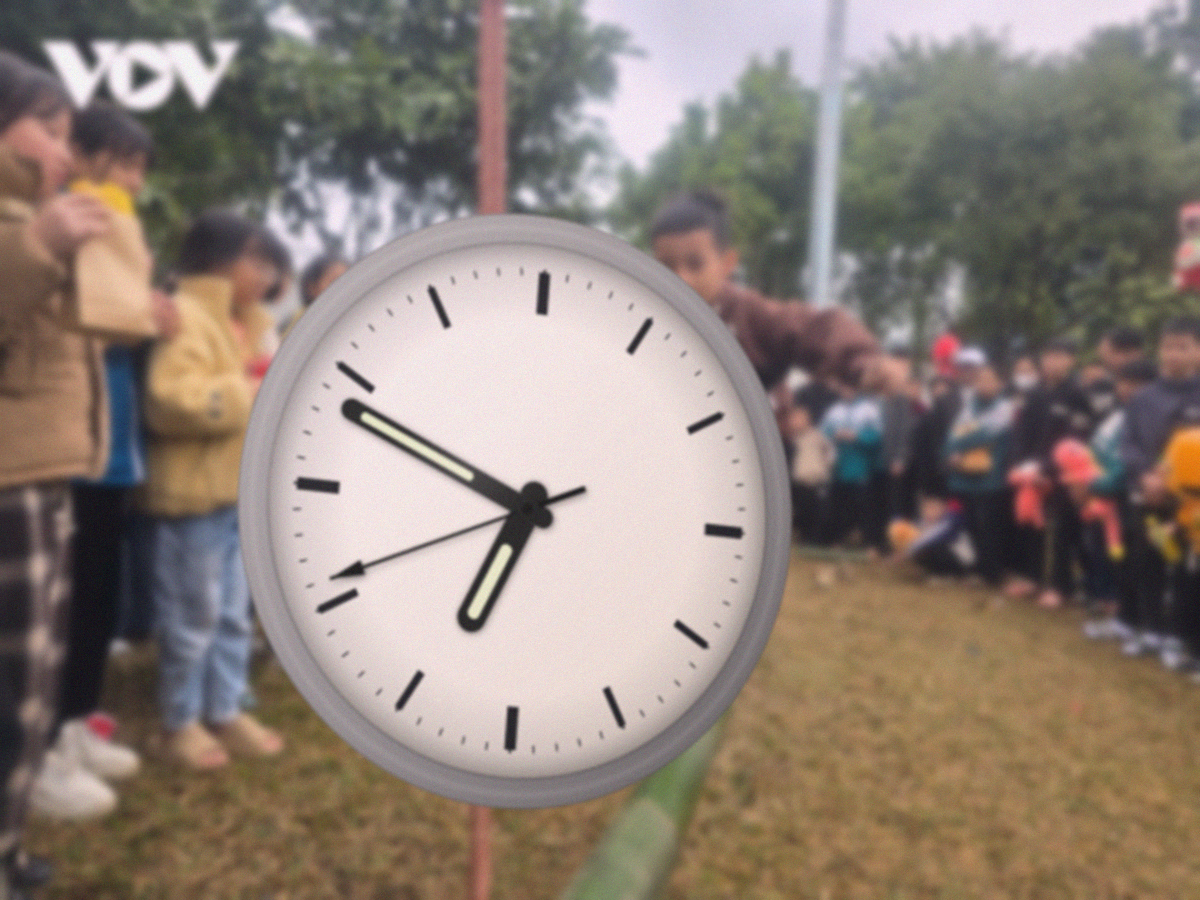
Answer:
6h48m41s
